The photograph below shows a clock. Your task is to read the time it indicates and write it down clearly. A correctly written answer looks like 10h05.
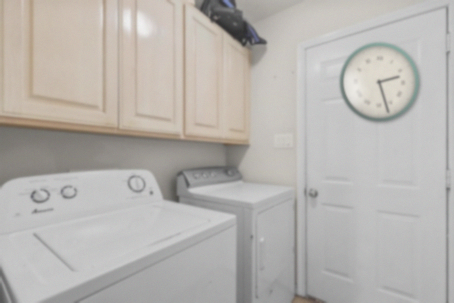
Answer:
2h27
